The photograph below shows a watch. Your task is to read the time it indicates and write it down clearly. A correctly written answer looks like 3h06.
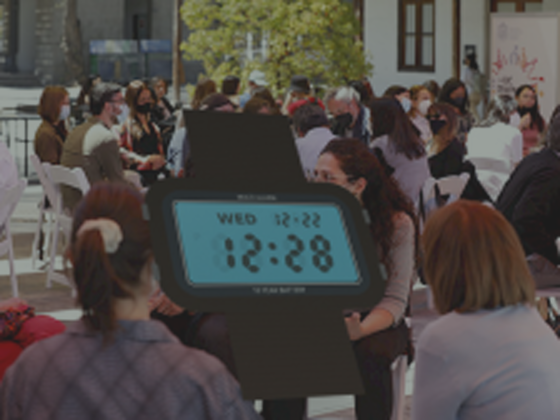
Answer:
12h28
